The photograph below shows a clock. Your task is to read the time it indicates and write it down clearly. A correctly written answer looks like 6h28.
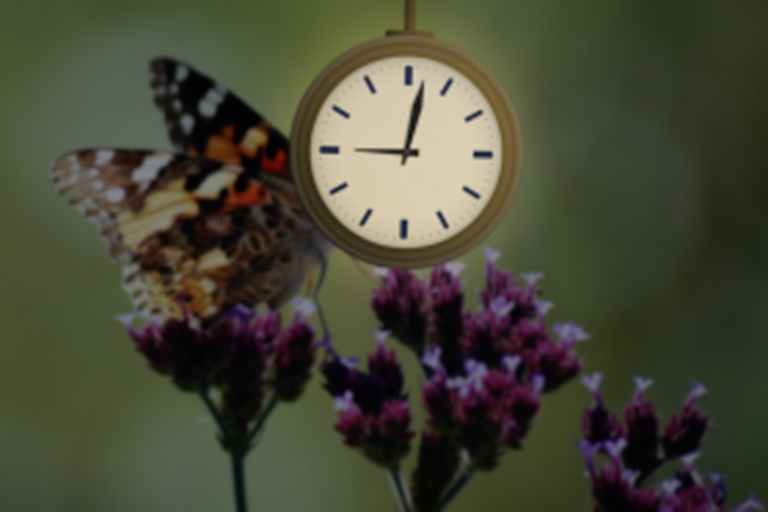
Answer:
9h02
